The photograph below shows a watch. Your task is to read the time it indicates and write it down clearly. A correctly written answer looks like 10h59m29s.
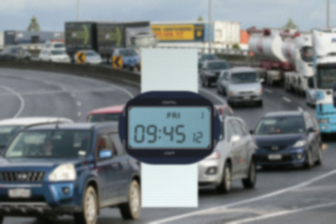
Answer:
9h45m12s
